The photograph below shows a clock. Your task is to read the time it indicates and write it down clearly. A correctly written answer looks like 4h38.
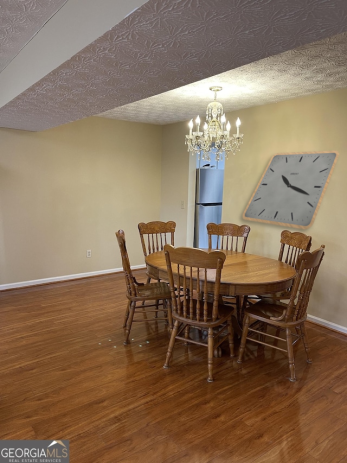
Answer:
10h18
